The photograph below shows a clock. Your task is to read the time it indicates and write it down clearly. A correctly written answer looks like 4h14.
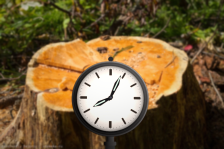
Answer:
8h04
